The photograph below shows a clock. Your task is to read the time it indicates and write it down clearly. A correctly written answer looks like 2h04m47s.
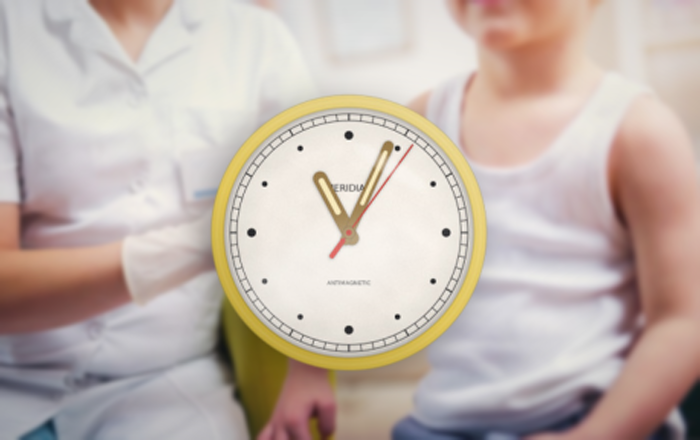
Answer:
11h04m06s
